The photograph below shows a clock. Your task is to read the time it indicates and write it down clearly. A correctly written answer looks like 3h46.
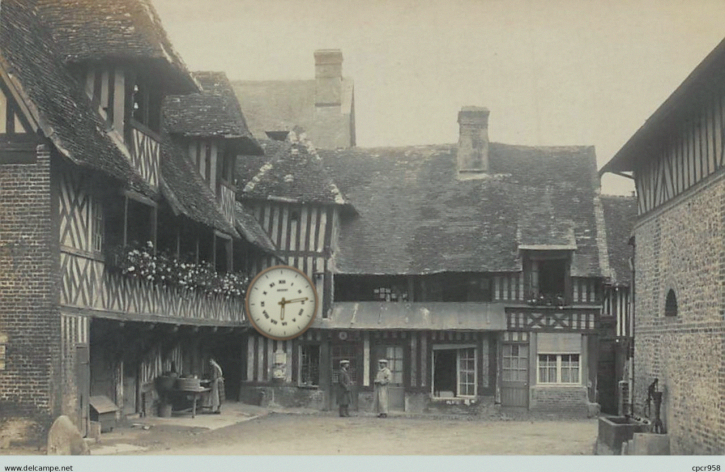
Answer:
6h14
